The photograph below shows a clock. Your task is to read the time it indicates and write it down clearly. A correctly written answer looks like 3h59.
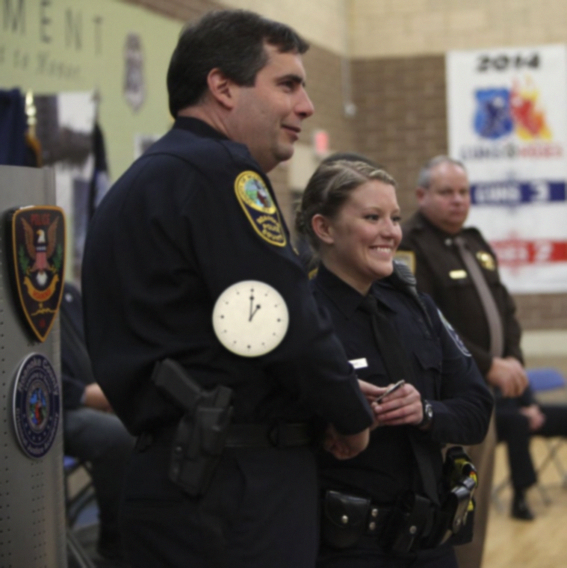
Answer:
1h00
